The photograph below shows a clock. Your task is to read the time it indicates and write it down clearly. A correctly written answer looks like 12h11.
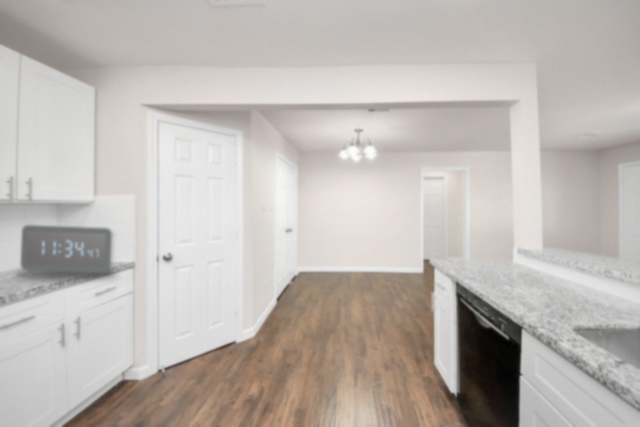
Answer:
11h34
